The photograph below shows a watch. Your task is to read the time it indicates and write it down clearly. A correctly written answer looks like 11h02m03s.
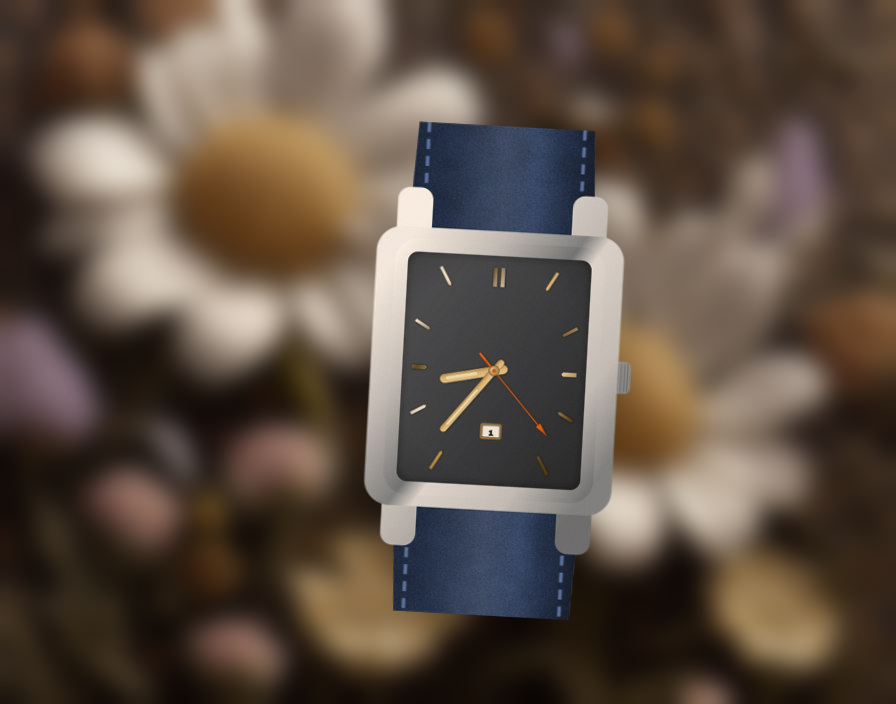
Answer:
8h36m23s
